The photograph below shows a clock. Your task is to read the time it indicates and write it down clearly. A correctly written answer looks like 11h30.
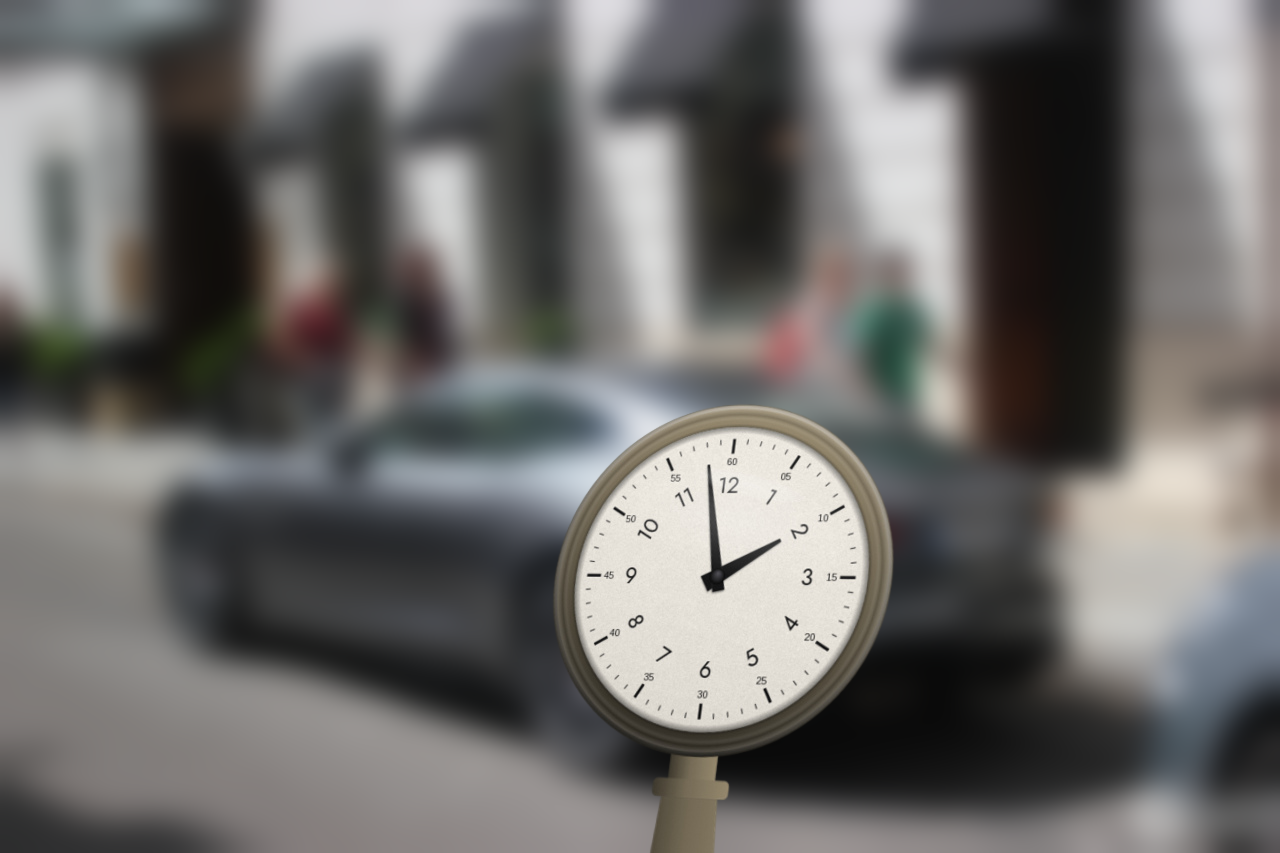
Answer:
1h58
